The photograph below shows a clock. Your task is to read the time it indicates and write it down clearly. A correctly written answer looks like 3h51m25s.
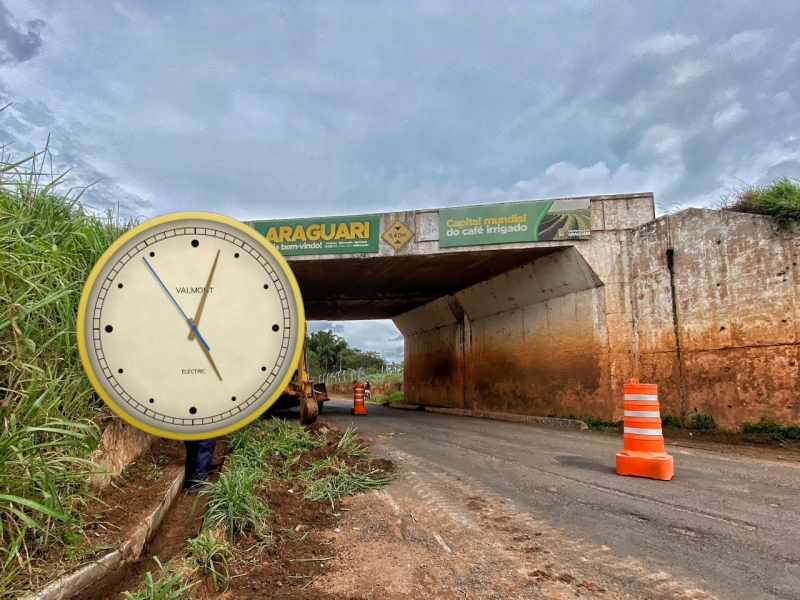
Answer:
5h02m54s
